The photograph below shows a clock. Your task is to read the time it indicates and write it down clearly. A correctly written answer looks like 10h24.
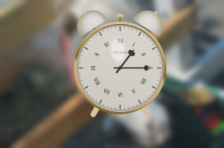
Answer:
1h15
